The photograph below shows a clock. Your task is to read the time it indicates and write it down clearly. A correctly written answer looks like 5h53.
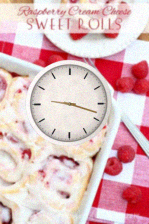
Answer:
9h18
